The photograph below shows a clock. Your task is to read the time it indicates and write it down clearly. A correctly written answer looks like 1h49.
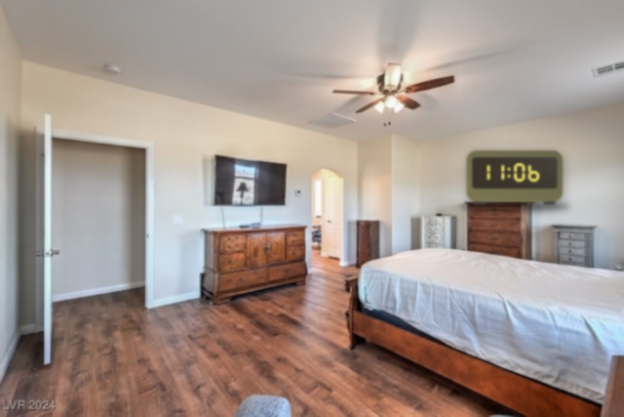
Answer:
11h06
